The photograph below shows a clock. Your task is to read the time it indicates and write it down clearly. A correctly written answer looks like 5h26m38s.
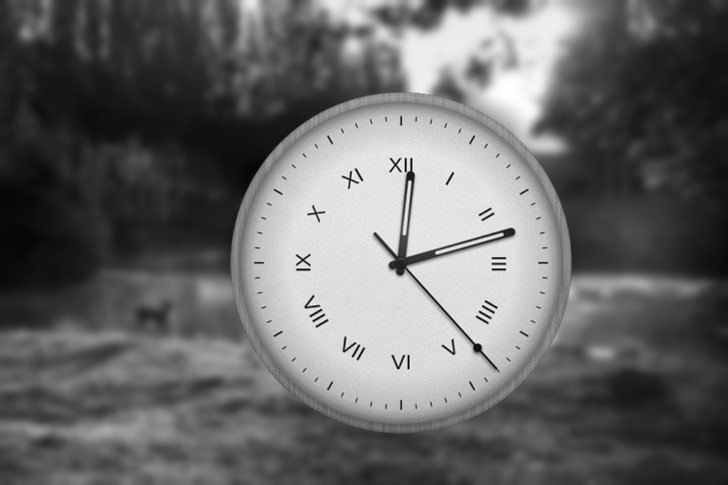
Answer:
12h12m23s
